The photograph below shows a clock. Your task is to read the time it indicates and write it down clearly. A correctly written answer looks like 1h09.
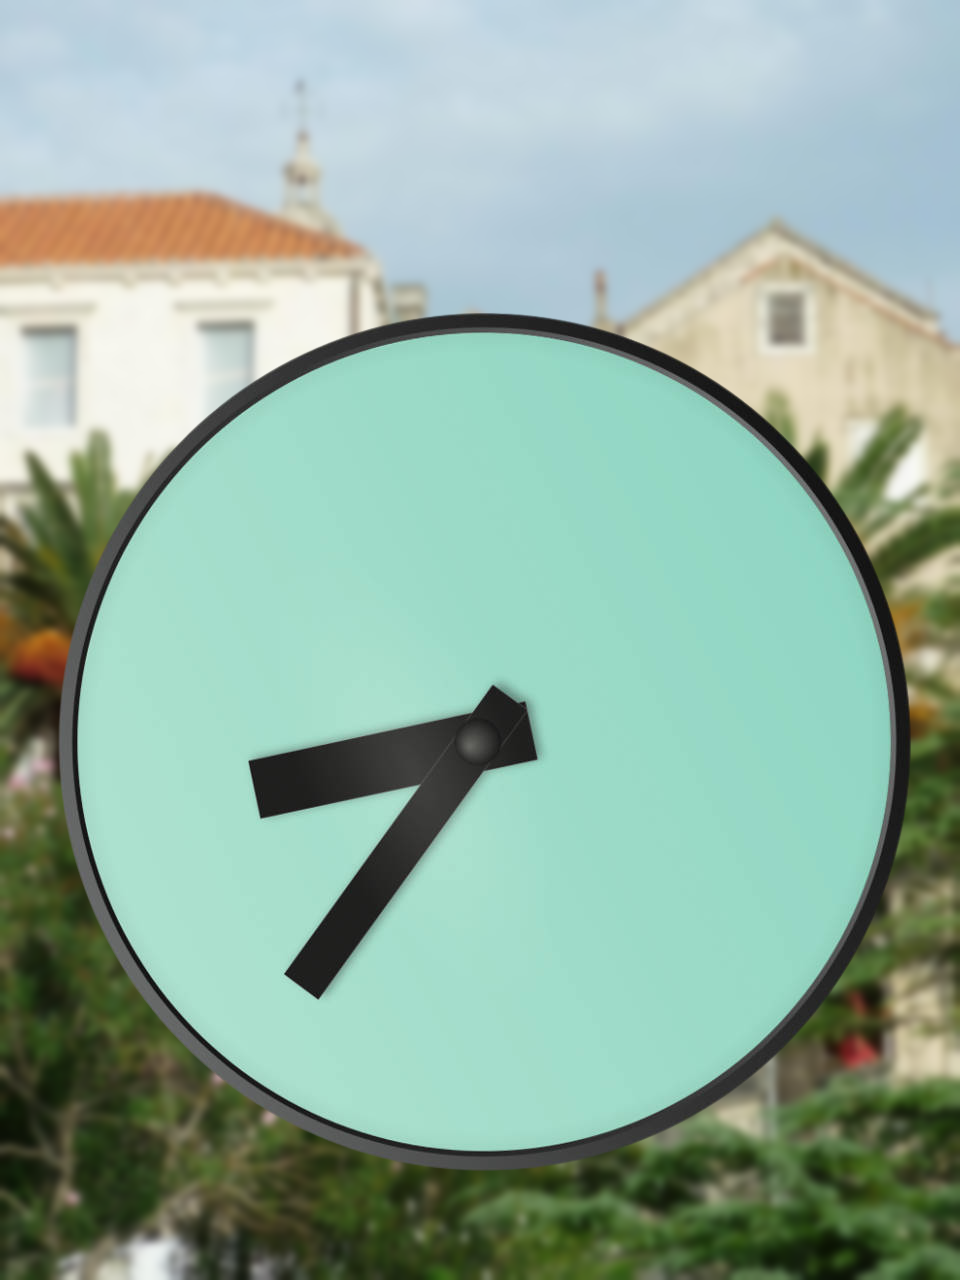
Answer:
8h36
